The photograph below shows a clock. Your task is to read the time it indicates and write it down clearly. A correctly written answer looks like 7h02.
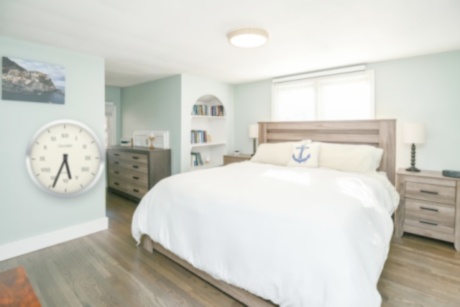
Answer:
5h34
